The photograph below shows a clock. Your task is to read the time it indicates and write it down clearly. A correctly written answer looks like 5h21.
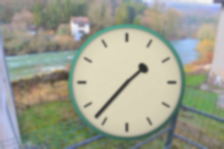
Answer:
1h37
